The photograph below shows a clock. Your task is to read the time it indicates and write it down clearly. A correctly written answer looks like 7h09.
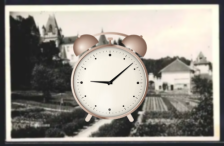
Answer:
9h08
